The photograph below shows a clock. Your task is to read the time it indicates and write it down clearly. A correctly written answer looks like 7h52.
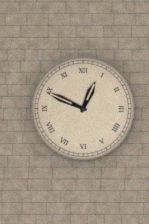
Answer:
12h49
